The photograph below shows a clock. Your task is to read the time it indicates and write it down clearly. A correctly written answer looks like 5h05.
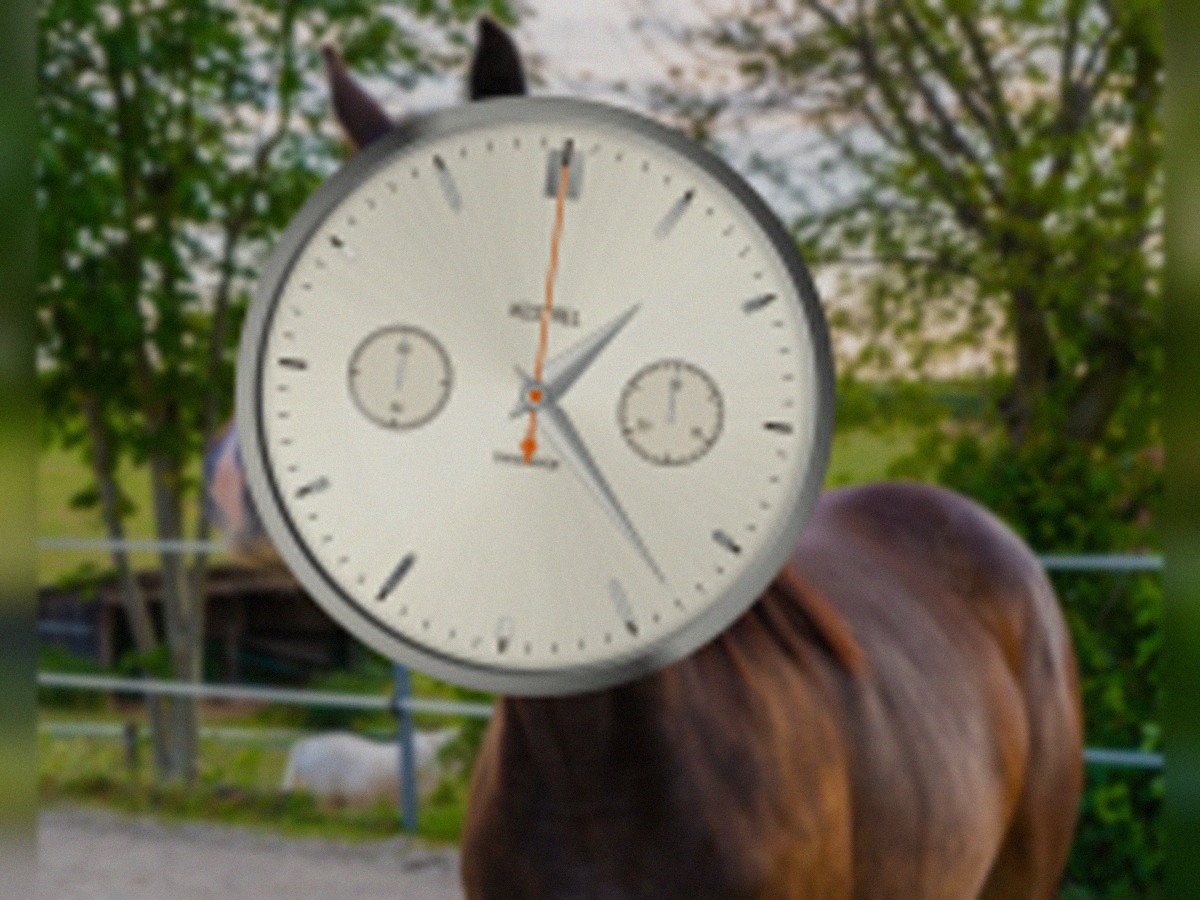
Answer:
1h23
